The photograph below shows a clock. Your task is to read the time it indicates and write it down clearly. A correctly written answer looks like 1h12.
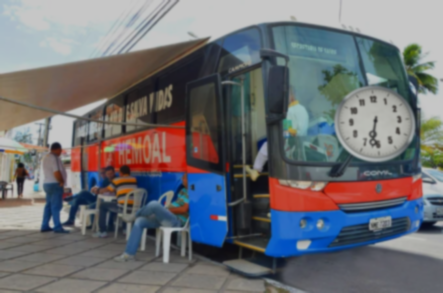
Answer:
6h32
